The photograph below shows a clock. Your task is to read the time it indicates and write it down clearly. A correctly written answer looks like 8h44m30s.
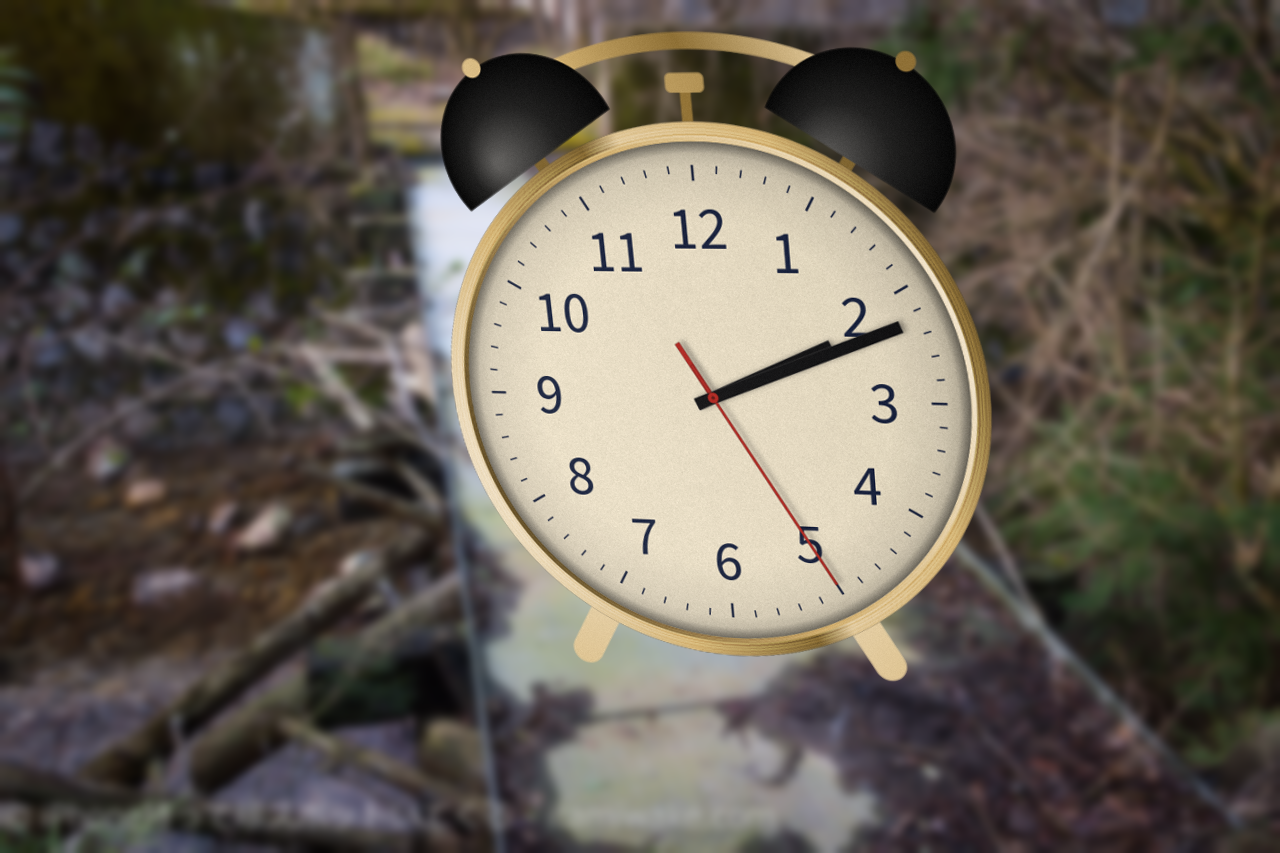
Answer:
2h11m25s
